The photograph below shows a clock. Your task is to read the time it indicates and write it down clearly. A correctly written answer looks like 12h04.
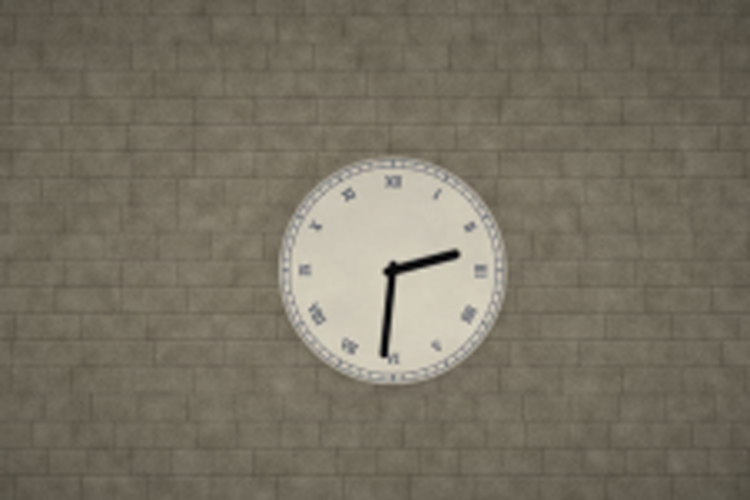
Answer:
2h31
